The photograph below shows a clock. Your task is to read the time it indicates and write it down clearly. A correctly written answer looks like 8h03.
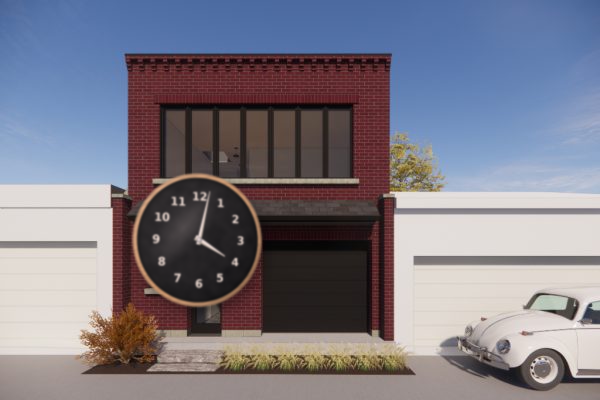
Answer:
4h02
